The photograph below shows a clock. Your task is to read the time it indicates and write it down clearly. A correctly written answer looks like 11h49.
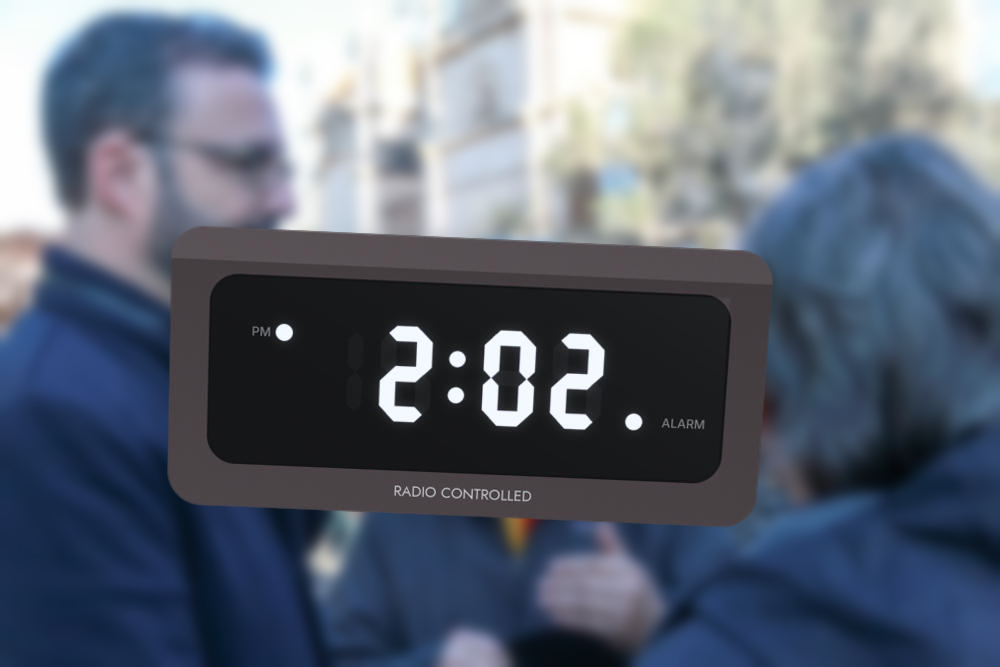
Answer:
2h02
